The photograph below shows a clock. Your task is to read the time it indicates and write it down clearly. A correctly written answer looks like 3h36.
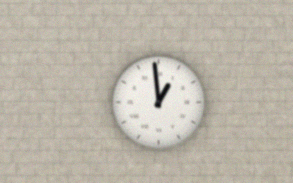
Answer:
12h59
